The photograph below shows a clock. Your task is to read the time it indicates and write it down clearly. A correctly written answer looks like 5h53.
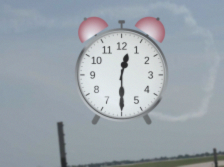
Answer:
12h30
